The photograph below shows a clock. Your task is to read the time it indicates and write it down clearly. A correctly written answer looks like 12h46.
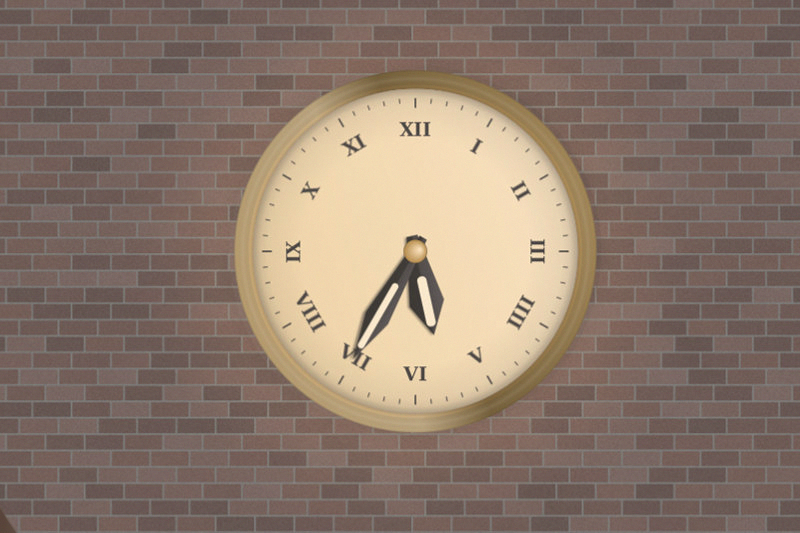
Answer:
5h35
